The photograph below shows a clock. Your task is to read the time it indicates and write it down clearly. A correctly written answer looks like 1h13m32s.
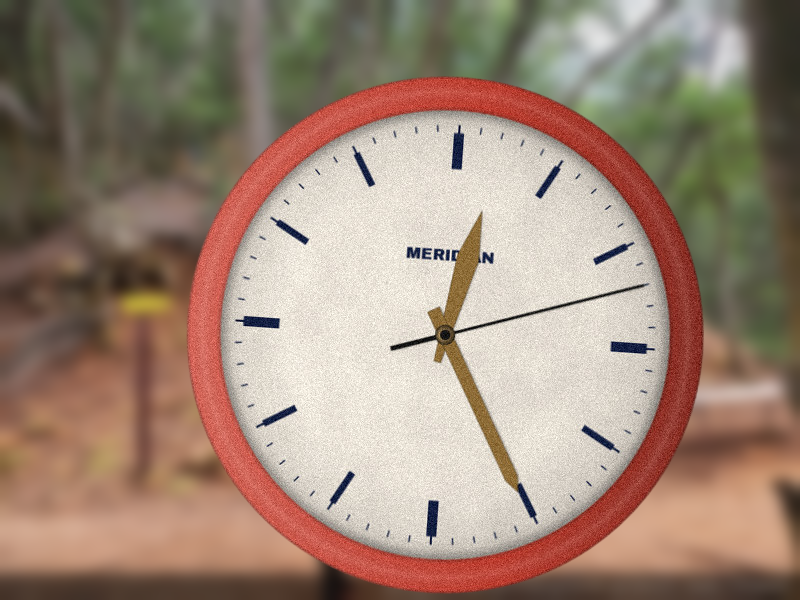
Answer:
12h25m12s
